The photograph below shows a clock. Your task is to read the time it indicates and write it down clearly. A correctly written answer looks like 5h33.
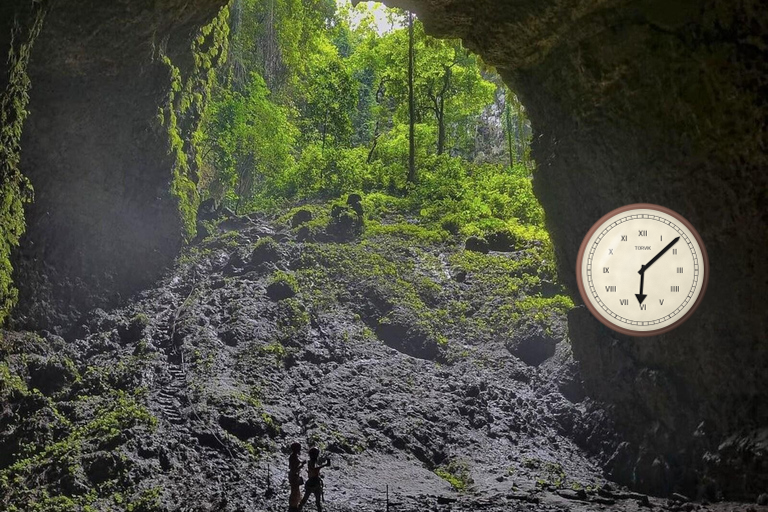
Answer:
6h08
